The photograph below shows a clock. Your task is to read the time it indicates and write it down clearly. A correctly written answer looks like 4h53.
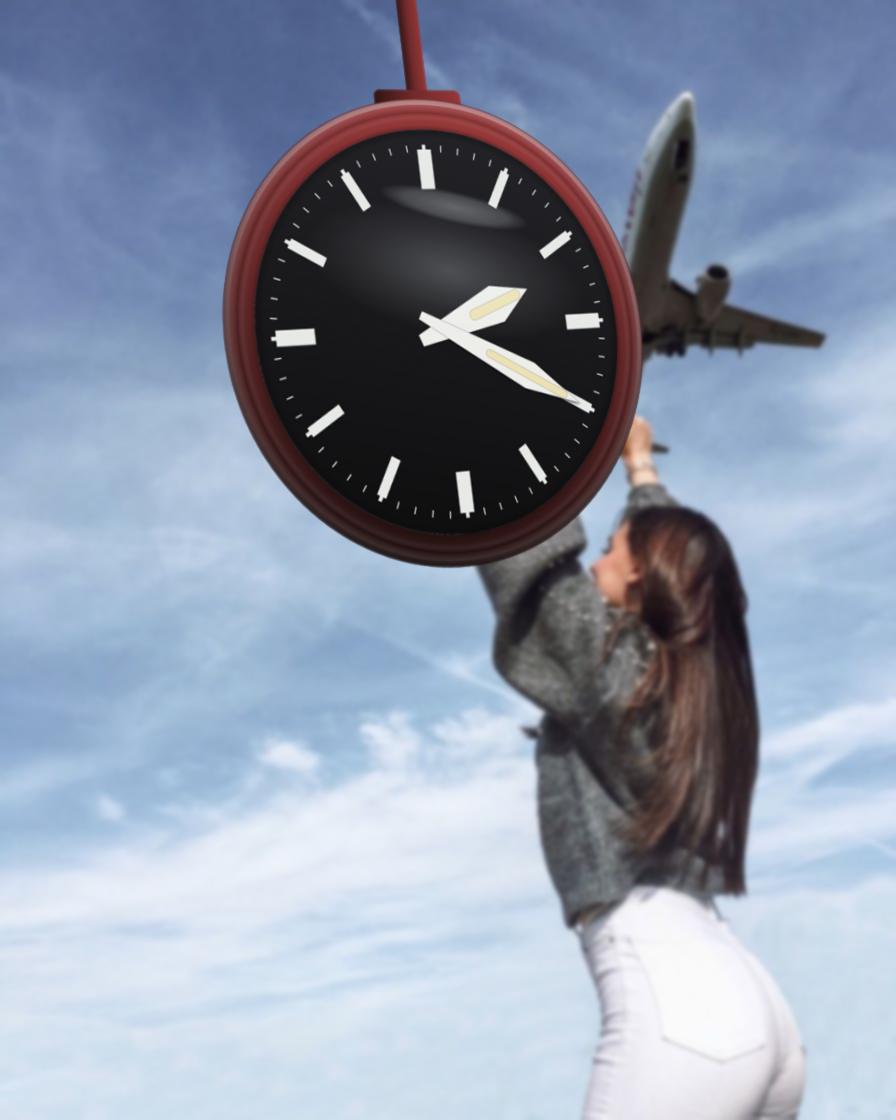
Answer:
2h20
